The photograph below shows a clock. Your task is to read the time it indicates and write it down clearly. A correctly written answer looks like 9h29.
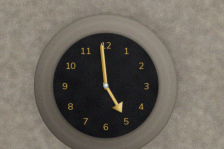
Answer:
4h59
